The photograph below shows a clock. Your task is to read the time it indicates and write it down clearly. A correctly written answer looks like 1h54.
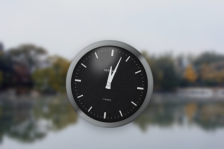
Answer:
12h03
